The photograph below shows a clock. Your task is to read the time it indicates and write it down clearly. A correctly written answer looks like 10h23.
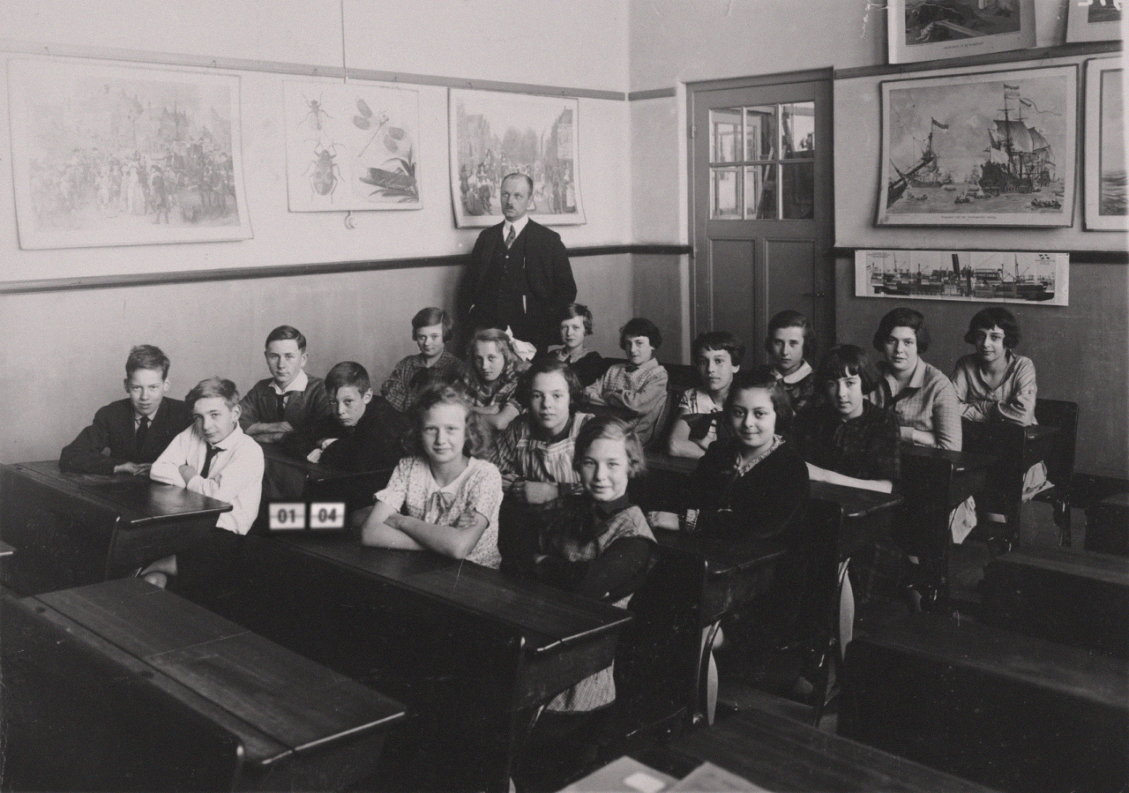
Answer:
1h04
